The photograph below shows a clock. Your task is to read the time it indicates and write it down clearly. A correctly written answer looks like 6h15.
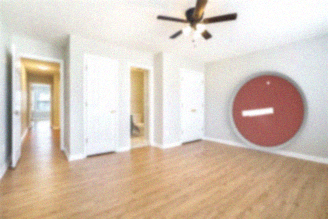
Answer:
8h44
